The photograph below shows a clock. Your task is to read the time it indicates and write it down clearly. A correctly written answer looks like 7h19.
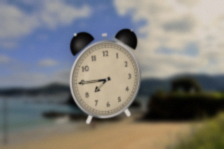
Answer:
7h45
